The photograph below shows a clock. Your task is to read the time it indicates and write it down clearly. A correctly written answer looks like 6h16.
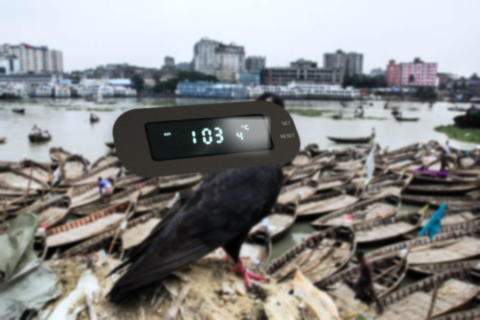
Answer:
1h03
